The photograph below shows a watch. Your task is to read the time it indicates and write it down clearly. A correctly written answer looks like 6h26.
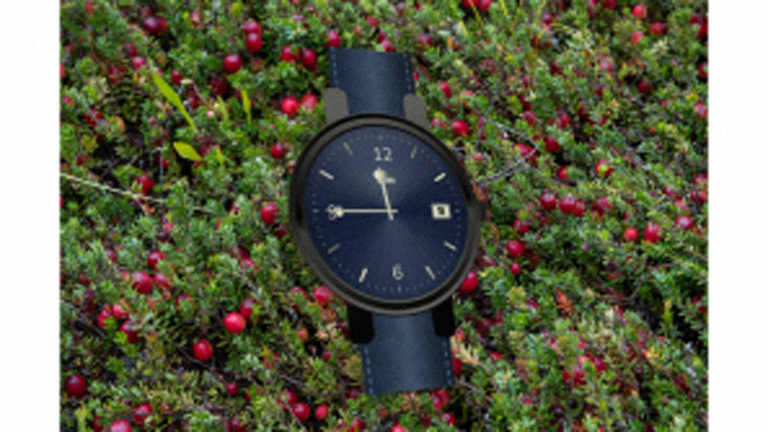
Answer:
11h45
